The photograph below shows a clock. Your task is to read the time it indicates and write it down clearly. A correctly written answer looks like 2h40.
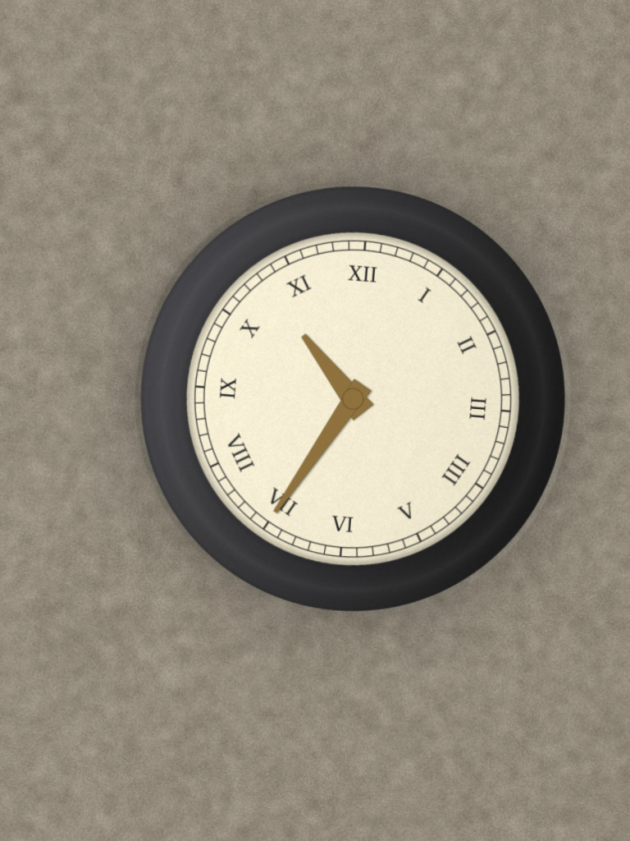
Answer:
10h35
